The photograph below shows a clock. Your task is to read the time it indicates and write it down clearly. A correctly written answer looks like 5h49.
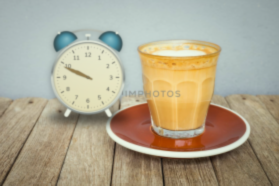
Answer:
9h49
